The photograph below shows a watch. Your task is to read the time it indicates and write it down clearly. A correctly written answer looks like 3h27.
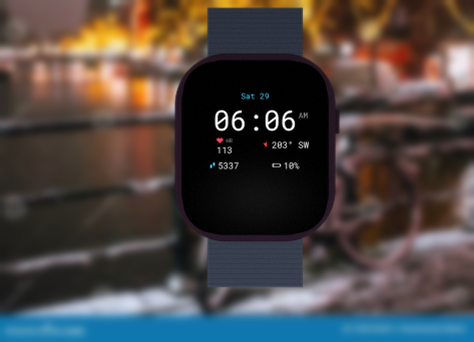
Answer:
6h06
